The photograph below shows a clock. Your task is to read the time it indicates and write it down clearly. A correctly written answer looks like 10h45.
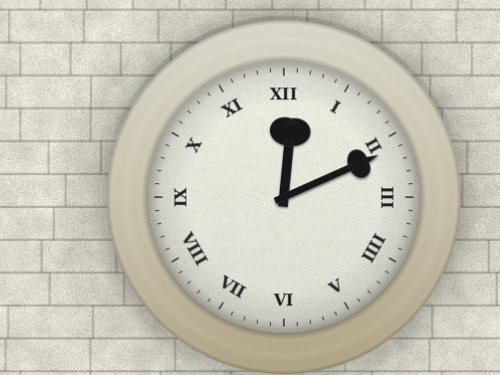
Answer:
12h11
